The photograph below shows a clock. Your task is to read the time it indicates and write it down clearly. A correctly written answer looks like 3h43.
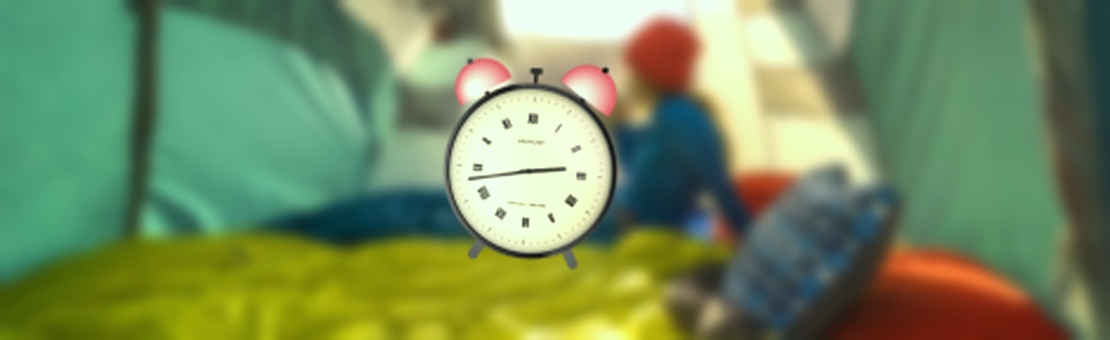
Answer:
2h43
